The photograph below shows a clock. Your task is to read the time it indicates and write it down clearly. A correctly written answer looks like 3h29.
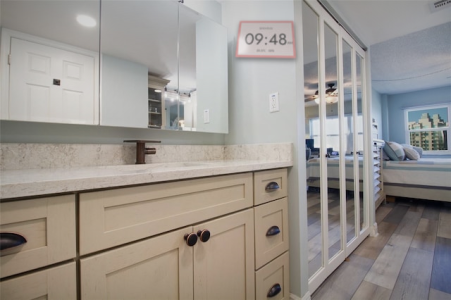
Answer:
9h48
